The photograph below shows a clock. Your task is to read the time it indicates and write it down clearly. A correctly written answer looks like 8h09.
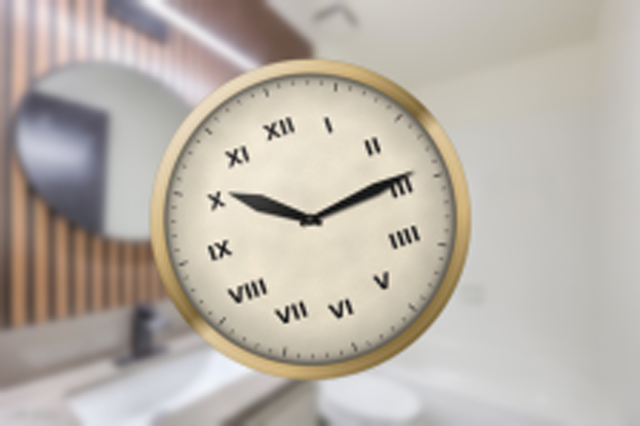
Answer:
10h14
